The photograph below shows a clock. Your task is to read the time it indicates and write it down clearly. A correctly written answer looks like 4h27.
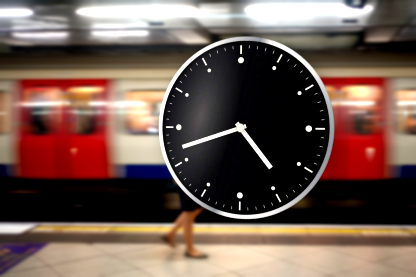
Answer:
4h42
